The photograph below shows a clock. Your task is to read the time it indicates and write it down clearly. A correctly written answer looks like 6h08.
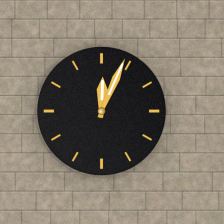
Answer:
12h04
